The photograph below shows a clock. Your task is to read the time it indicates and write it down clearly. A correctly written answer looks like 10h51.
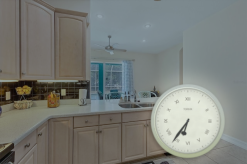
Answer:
6h36
